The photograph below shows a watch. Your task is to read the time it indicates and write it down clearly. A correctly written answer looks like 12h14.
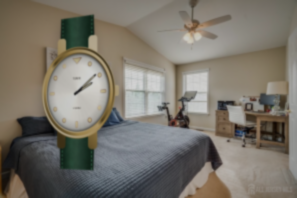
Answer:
2h09
